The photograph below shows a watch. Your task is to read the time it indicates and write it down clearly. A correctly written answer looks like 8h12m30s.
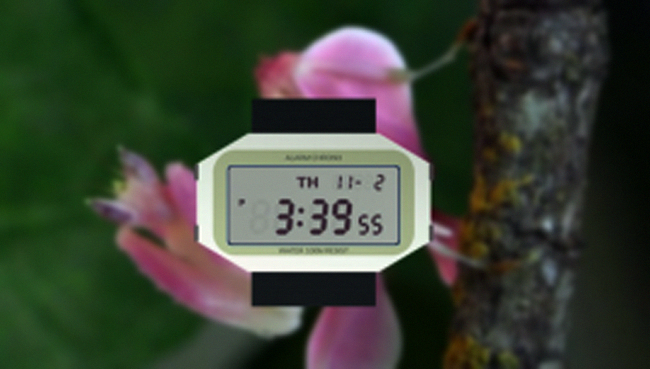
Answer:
3h39m55s
